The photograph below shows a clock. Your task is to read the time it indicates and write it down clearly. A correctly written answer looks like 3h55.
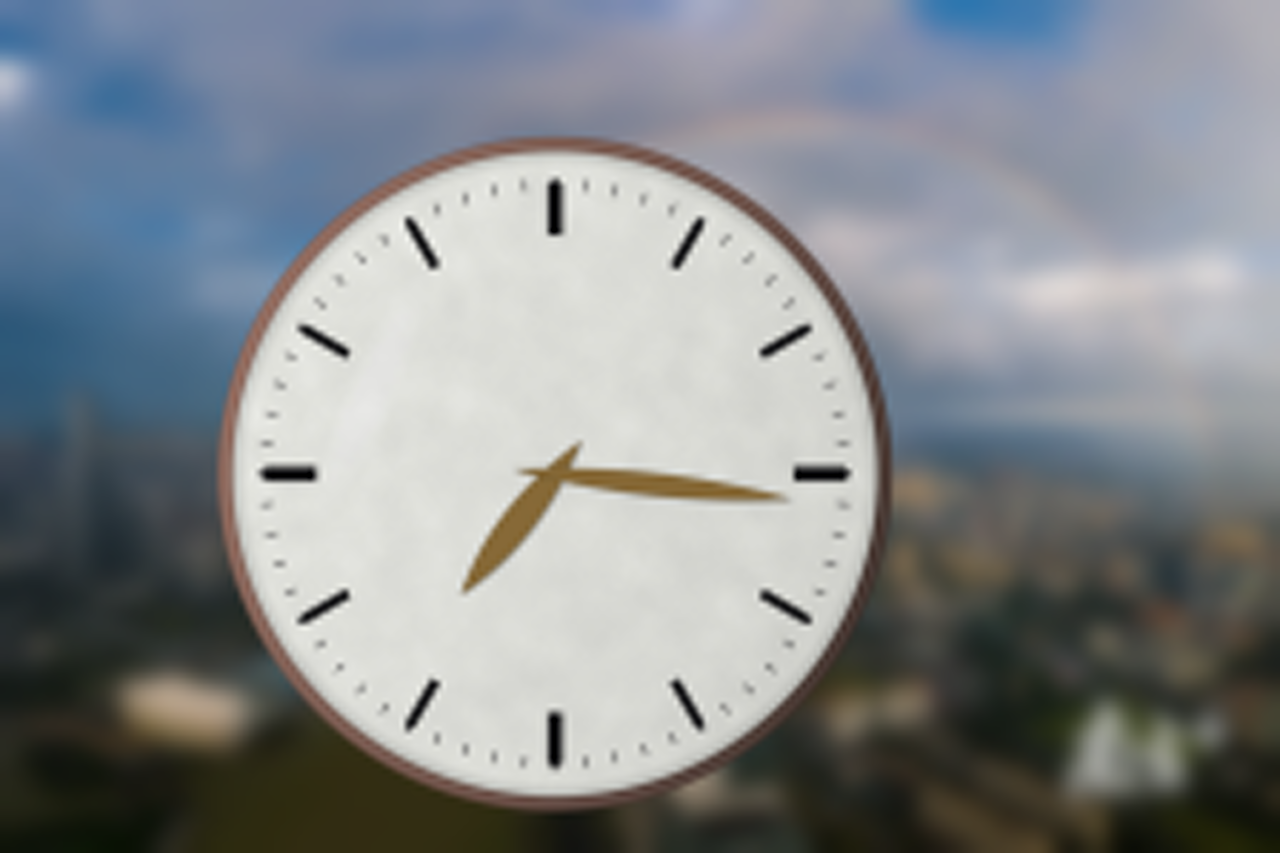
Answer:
7h16
